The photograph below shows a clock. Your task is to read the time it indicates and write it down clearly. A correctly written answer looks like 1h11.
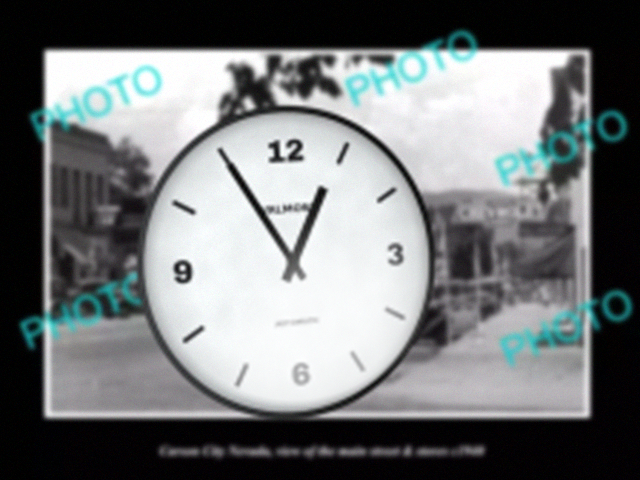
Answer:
12h55
